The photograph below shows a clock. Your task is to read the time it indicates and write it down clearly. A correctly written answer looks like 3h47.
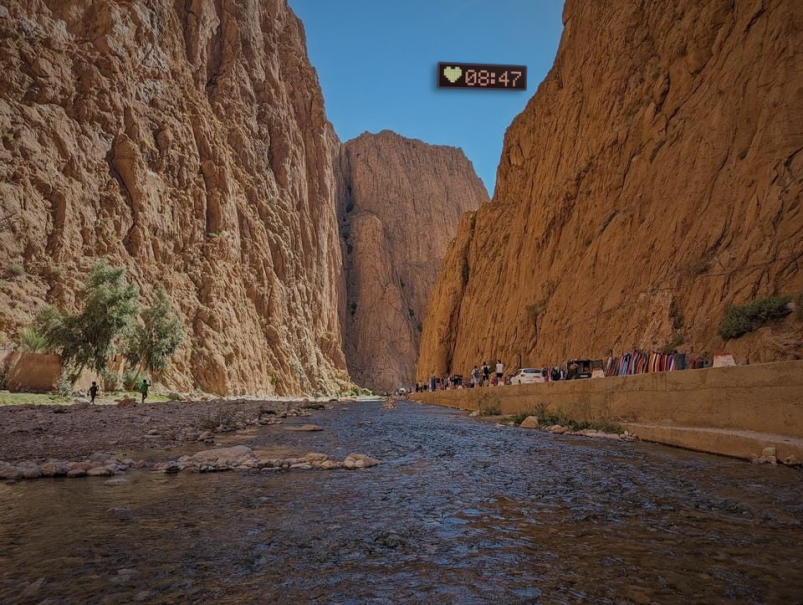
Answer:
8h47
